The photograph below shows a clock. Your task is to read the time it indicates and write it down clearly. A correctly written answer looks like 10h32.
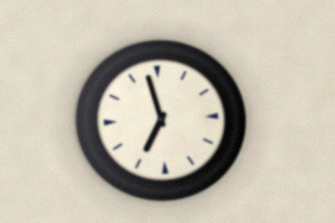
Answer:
6h58
